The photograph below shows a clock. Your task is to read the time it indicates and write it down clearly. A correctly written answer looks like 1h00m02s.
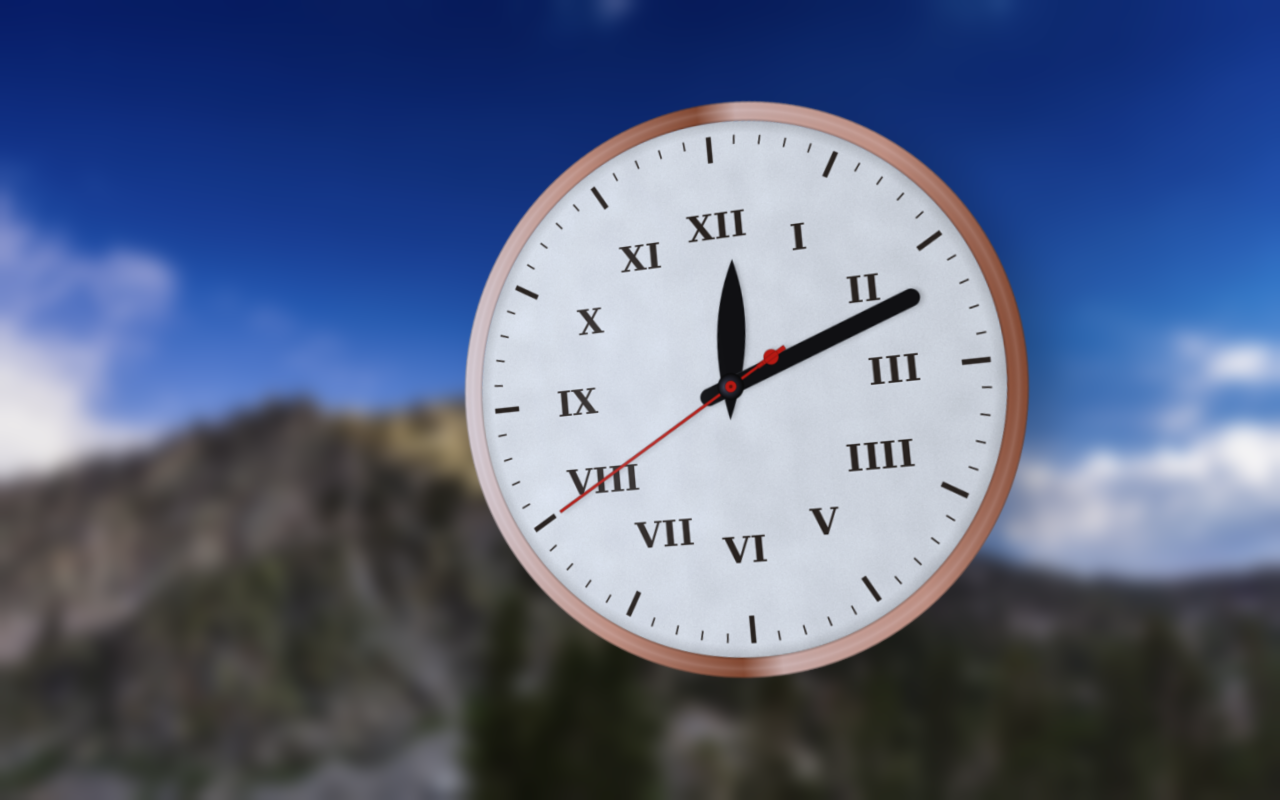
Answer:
12h11m40s
